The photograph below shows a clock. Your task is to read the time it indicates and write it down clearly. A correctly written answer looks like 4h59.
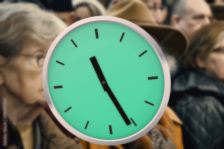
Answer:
11h26
